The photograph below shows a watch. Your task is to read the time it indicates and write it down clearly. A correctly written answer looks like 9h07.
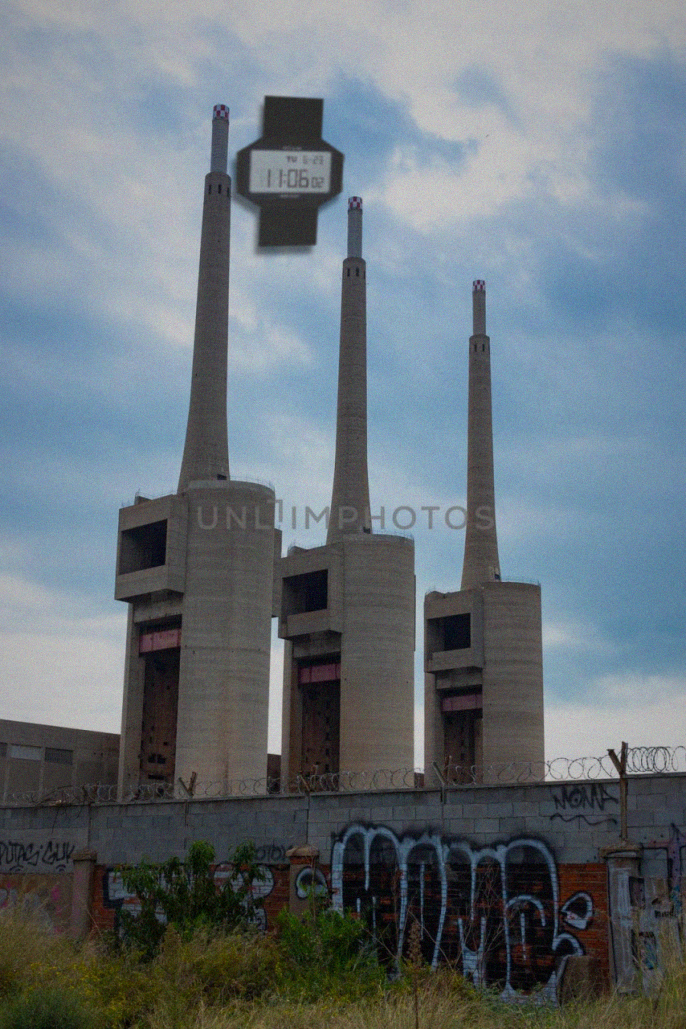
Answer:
11h06
